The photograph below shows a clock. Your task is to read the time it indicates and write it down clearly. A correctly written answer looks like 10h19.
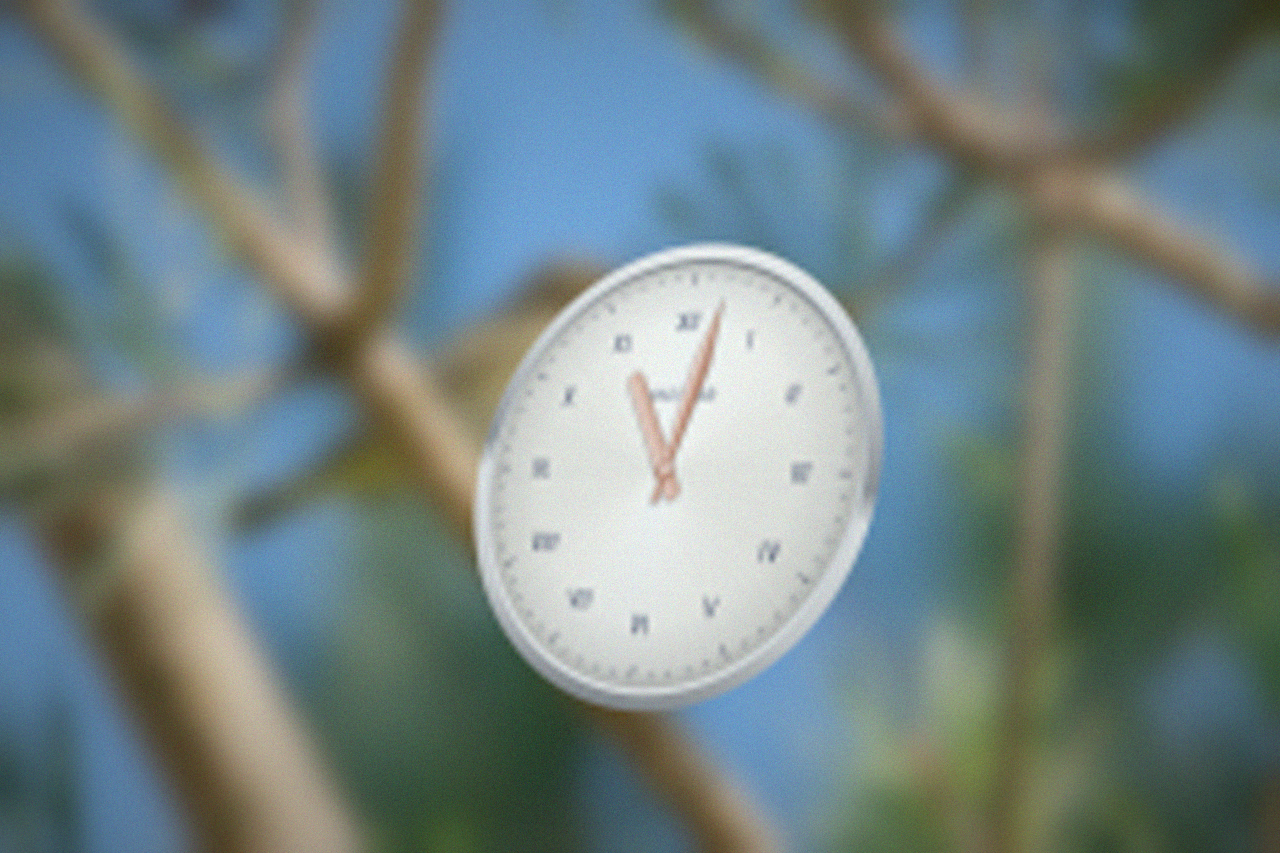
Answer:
11h02
